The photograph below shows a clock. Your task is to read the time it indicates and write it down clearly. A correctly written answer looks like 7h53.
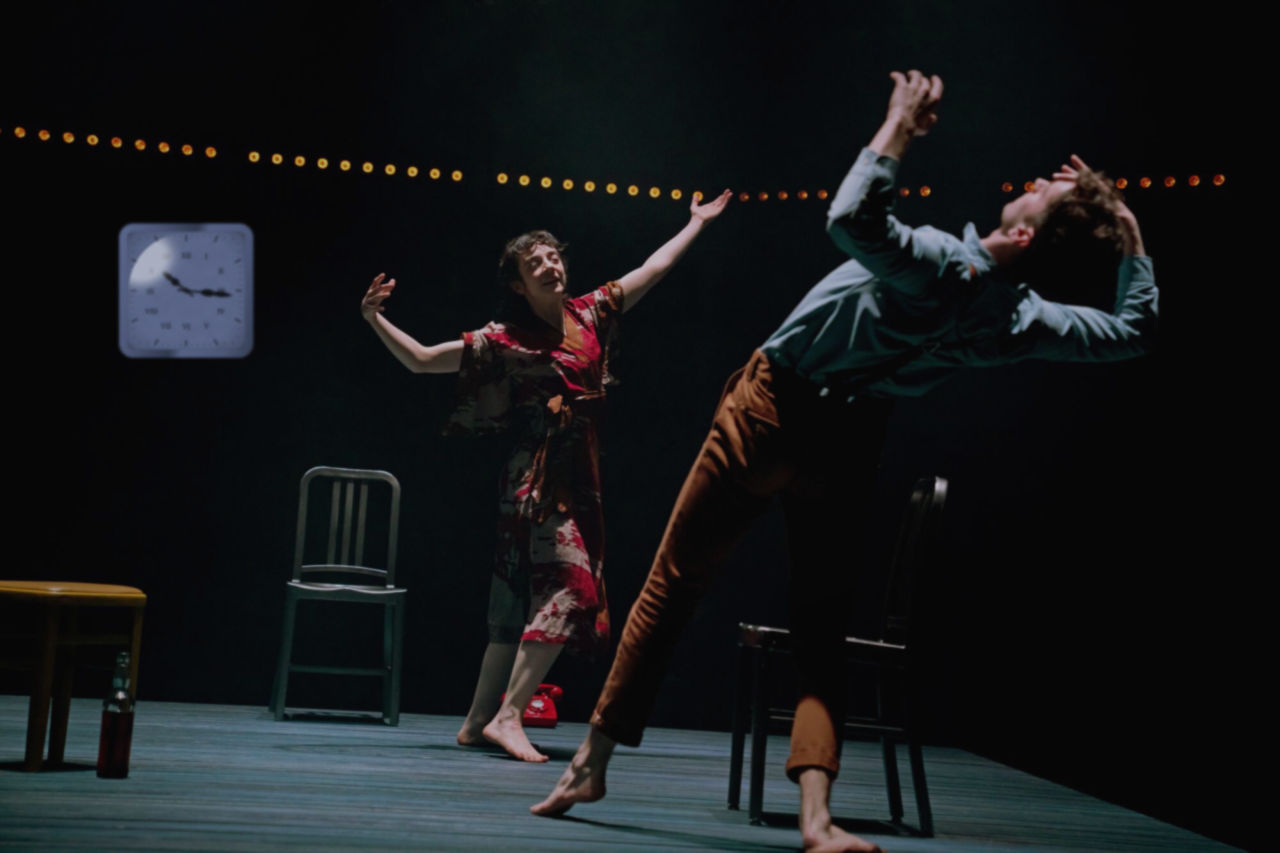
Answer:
10h16
